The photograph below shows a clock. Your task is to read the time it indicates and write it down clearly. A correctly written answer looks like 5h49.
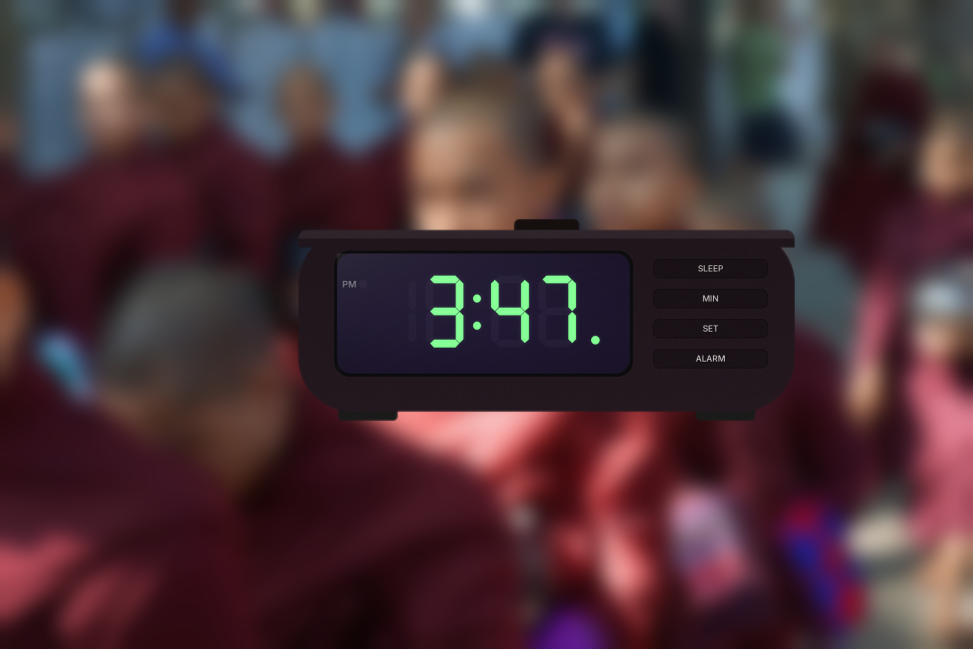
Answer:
3h47
